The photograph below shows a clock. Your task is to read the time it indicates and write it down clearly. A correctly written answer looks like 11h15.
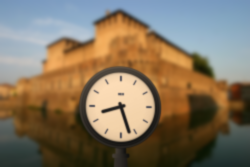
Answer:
8h27
